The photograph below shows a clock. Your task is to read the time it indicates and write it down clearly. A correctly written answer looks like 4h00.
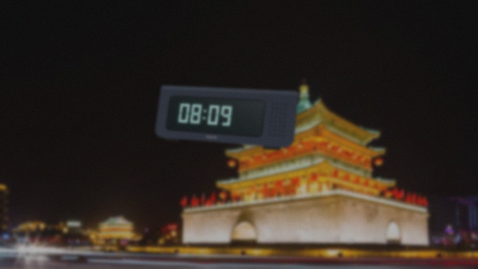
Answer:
8h09
